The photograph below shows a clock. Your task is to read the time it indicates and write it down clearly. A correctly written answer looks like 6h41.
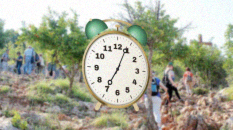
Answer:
7h04
